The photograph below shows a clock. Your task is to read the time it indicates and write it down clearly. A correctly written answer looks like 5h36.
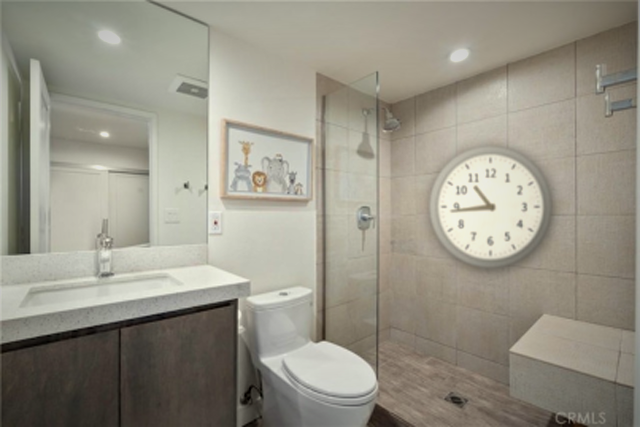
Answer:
10h44
